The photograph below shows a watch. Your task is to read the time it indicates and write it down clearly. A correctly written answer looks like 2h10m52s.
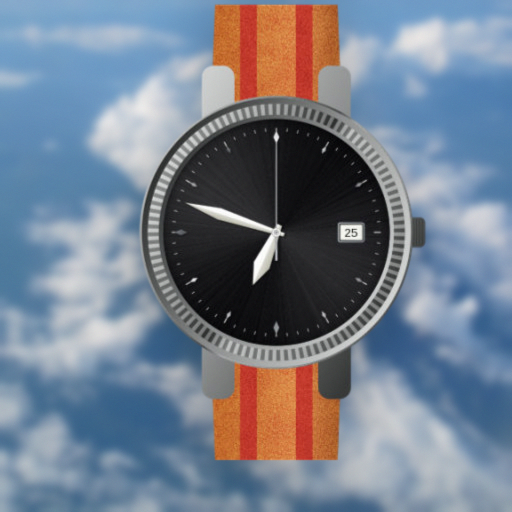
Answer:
6h48m00s
